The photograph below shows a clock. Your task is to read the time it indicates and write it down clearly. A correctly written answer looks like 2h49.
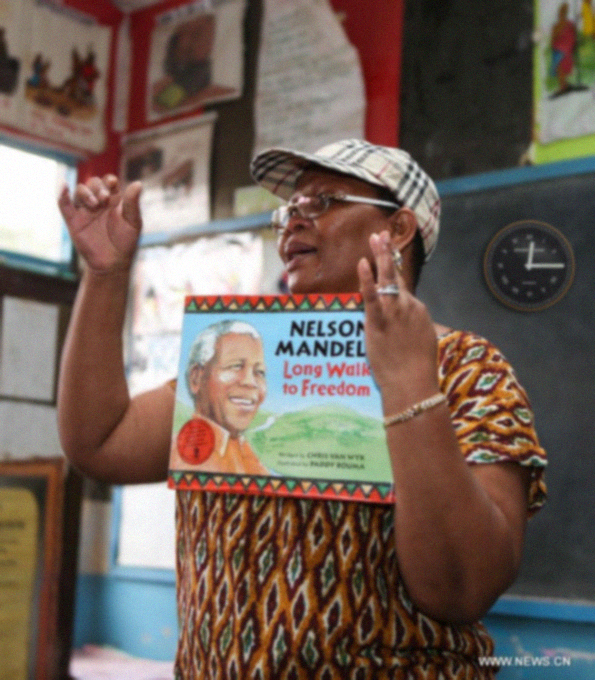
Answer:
12h15
